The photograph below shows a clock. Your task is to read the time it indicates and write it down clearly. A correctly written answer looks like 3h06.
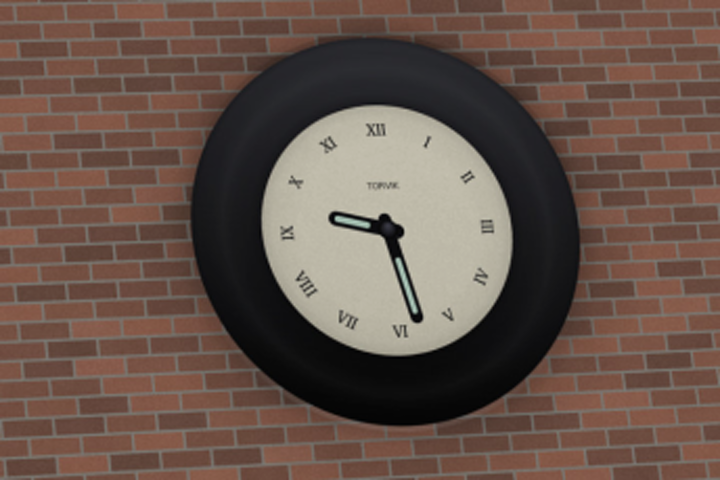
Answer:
9h28
